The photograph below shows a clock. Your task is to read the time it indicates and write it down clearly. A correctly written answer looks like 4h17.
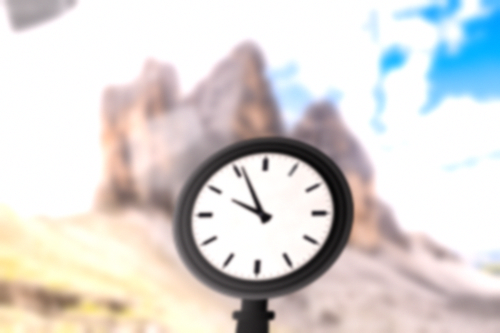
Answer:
9h56
